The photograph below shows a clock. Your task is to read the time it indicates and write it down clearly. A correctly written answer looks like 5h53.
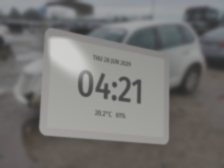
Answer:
4h21
